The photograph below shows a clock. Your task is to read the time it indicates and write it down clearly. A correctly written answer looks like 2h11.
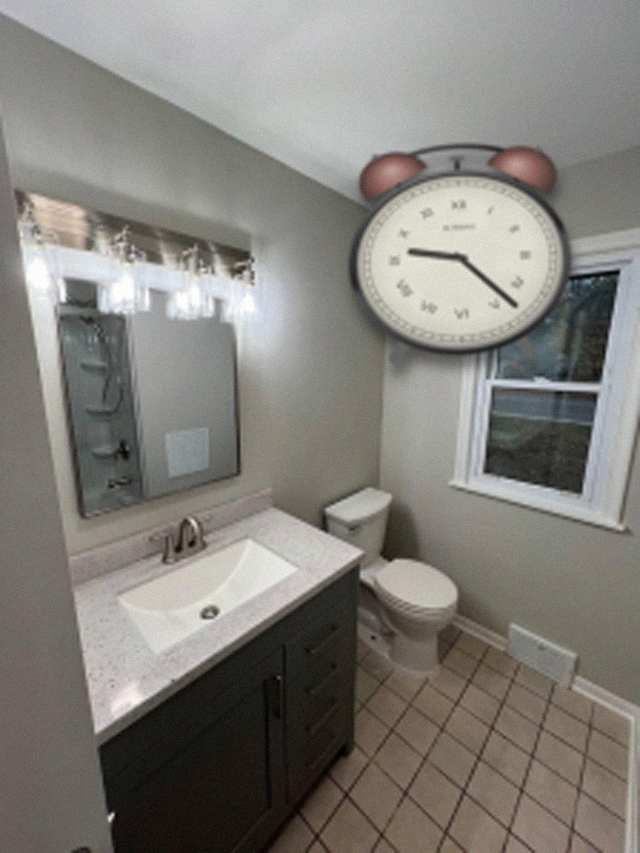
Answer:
9h23
